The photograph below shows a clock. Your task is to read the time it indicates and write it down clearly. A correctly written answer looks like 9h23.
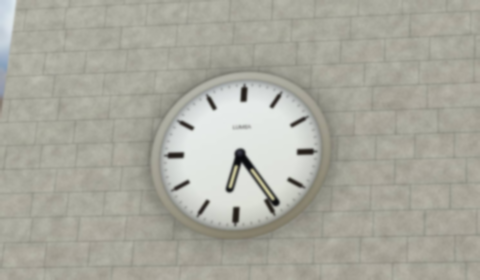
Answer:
6h24
